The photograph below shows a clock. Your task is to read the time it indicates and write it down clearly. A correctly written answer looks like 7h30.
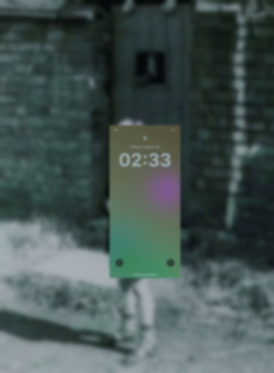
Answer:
2h33
